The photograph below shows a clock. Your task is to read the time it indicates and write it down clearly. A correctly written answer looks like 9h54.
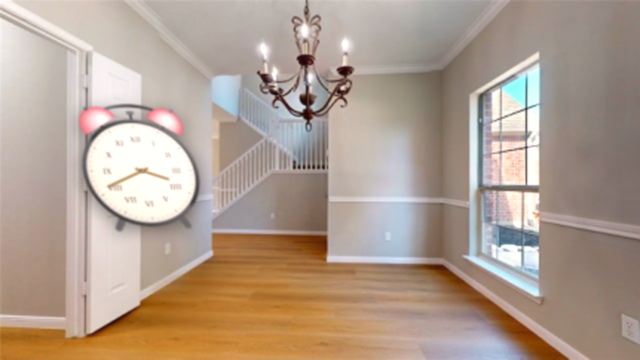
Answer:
3h41
